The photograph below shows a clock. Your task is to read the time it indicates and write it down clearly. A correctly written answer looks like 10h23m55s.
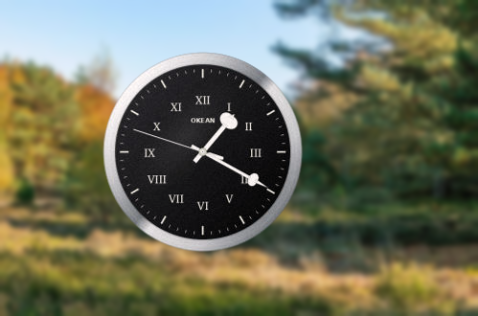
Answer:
1h19m48s
